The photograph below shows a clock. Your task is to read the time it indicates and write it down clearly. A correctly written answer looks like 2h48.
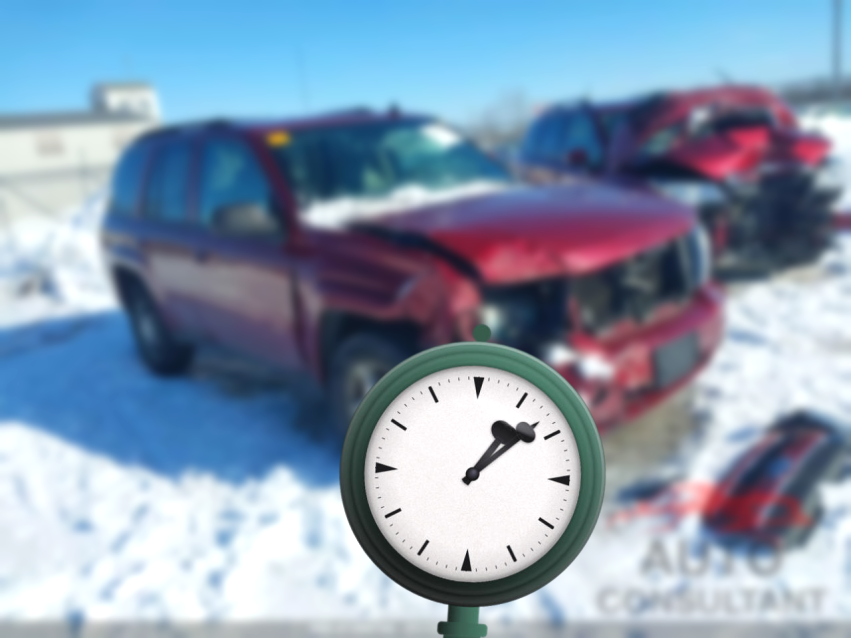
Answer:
1h08
